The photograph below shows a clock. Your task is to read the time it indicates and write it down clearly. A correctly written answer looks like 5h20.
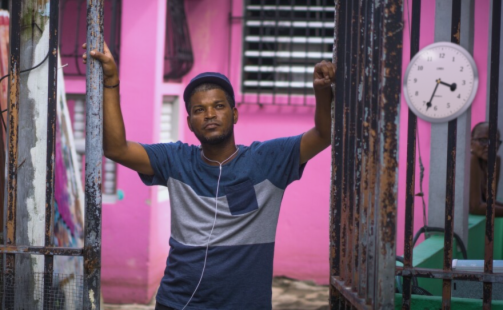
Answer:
3h33
